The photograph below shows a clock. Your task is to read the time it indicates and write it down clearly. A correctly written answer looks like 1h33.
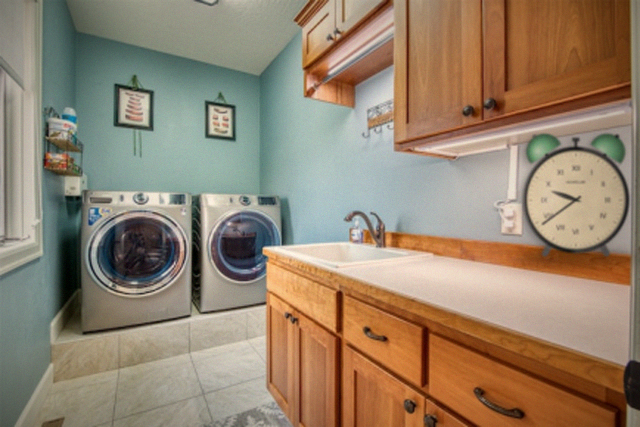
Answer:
9h39
